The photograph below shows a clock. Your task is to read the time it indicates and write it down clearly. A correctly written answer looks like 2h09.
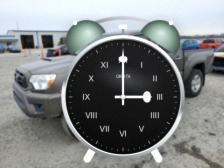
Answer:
3h00
